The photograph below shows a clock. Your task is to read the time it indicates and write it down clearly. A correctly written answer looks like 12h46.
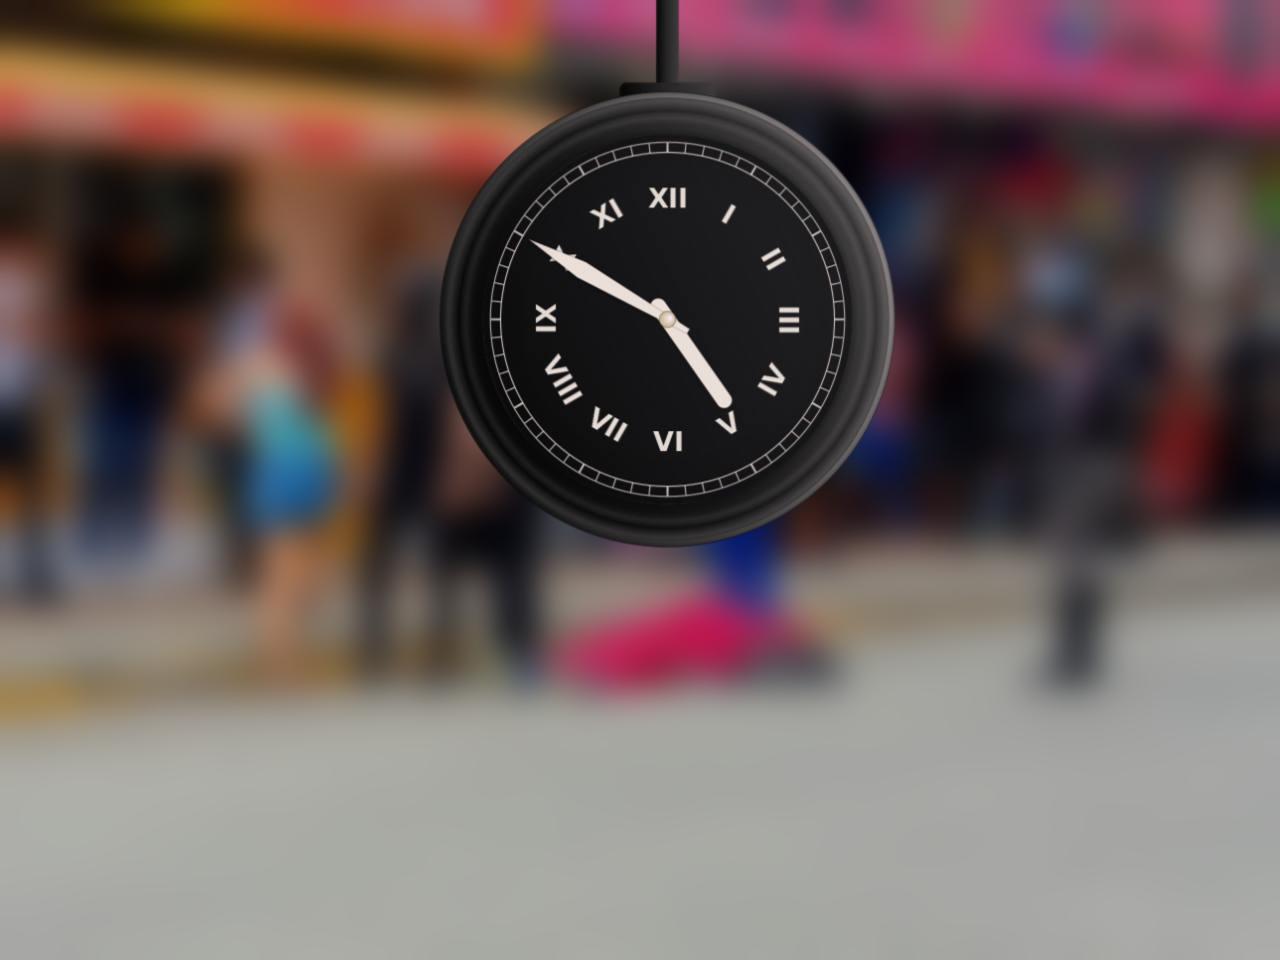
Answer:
4h50
